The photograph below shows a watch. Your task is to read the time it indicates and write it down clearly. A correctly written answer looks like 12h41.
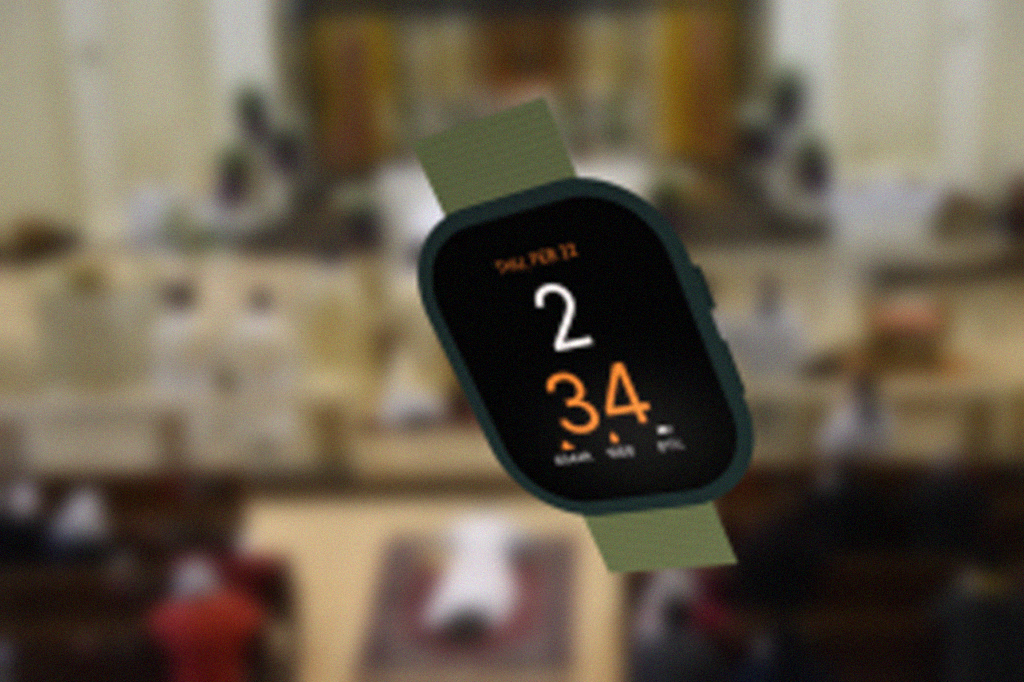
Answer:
2h34
